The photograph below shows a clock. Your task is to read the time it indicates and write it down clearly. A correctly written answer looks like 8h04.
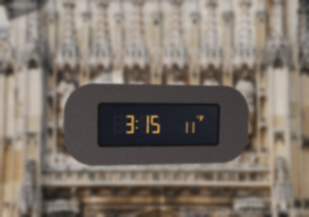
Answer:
3h15
